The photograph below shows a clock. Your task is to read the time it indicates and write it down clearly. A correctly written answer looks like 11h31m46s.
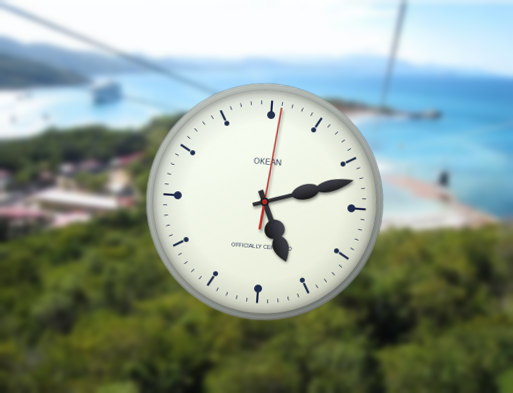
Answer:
5h12m01s
